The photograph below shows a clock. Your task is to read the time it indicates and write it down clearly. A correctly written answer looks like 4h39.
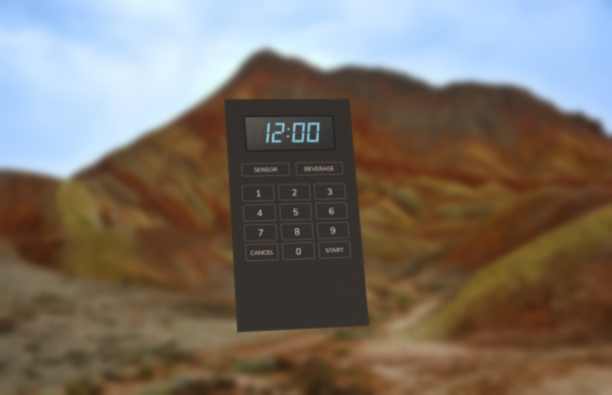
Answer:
12h00
